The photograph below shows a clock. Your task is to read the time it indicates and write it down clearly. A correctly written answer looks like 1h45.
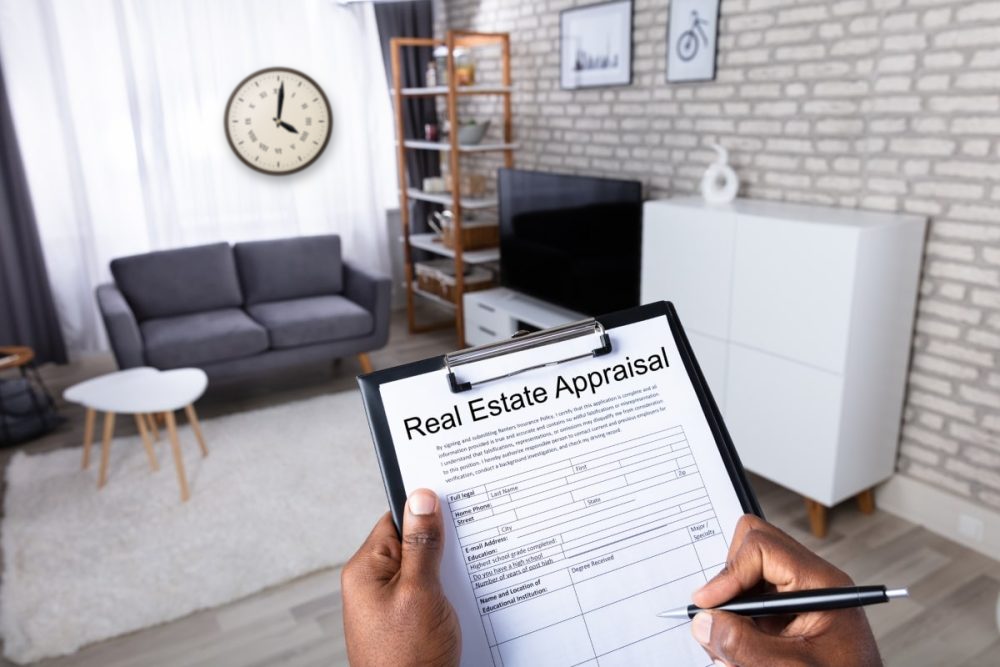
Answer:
4h01
